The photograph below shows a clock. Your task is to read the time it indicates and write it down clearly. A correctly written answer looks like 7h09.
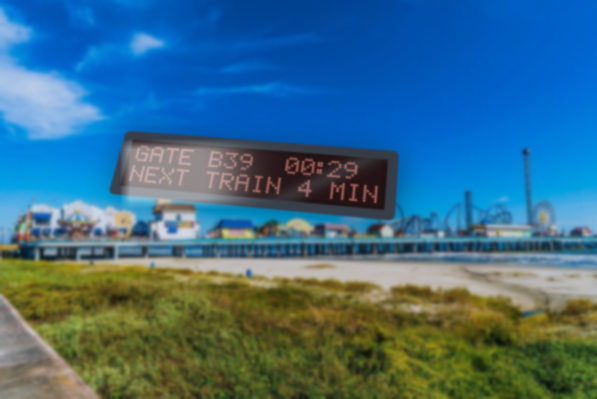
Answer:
0h29
